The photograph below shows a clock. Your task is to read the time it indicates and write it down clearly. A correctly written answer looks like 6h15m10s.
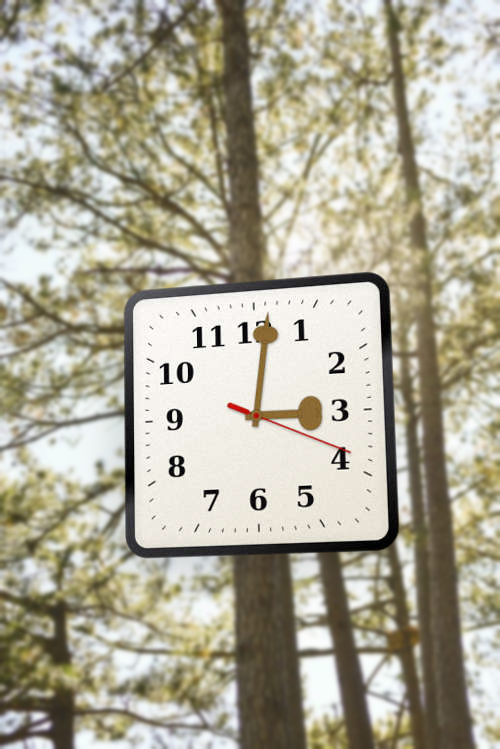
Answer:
3h01m19s
